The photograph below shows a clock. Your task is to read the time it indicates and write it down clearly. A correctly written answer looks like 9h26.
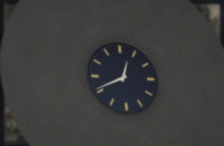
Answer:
12h41
